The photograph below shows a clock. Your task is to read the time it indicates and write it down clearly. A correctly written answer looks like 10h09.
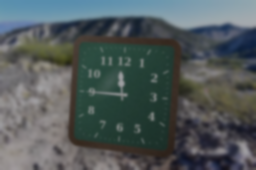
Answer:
11h45
